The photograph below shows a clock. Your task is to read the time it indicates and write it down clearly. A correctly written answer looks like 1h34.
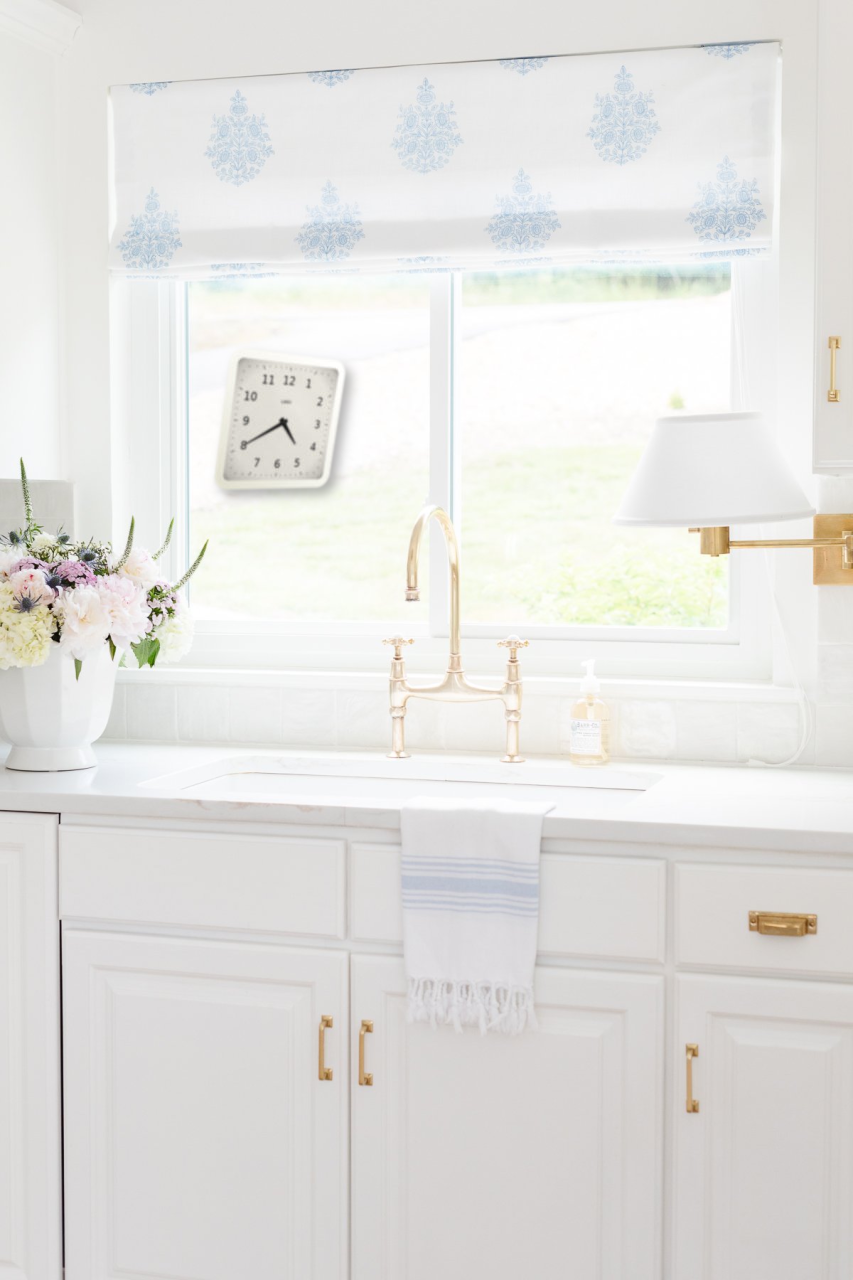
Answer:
4h40
